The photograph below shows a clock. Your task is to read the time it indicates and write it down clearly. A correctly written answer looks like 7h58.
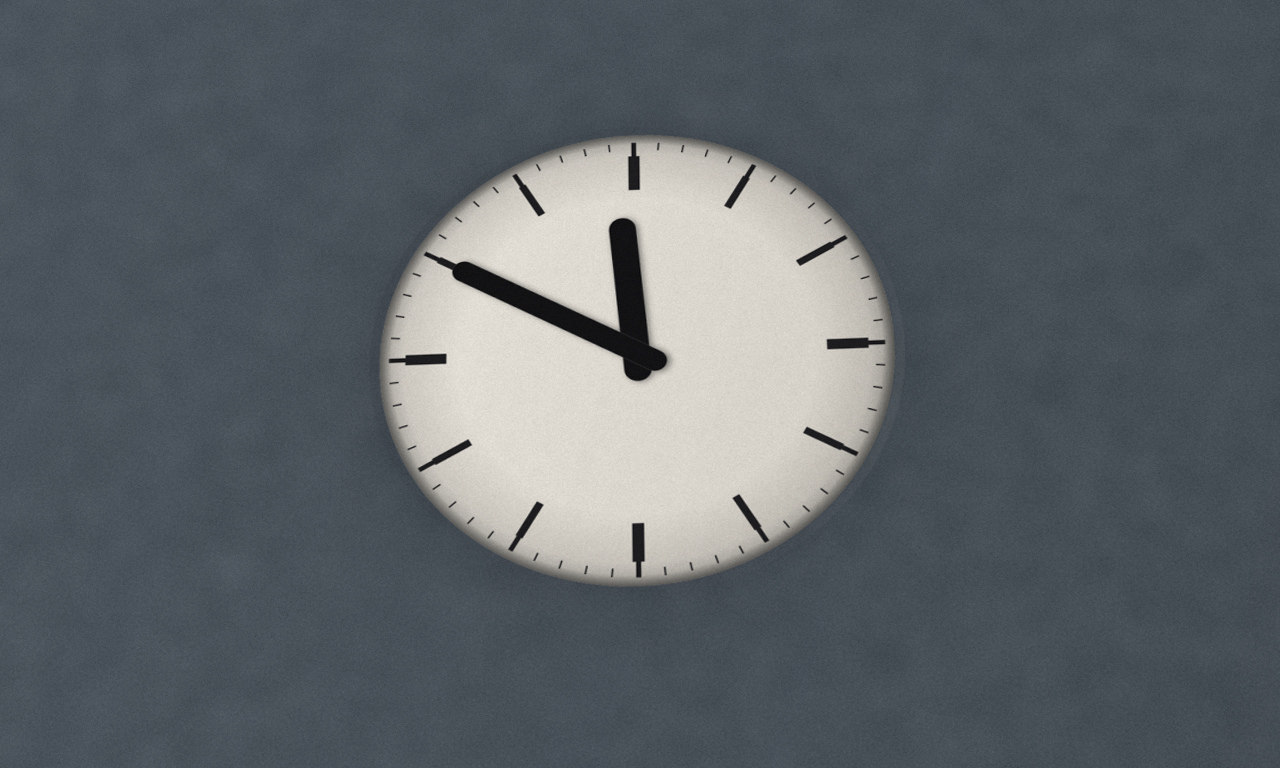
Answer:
11h50
